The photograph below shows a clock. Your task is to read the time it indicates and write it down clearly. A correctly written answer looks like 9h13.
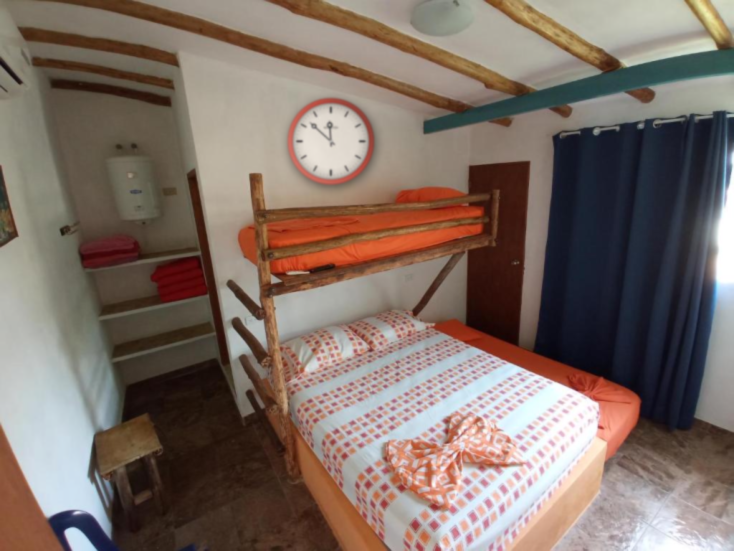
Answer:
11h52
